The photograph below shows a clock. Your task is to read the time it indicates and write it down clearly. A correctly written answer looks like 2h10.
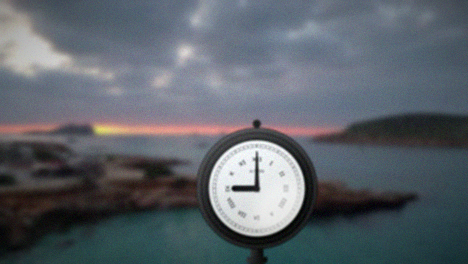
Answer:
9h00
